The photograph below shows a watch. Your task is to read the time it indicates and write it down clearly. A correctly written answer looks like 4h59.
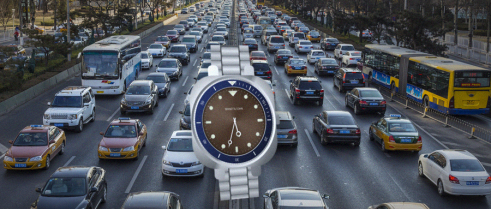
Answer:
5h33
